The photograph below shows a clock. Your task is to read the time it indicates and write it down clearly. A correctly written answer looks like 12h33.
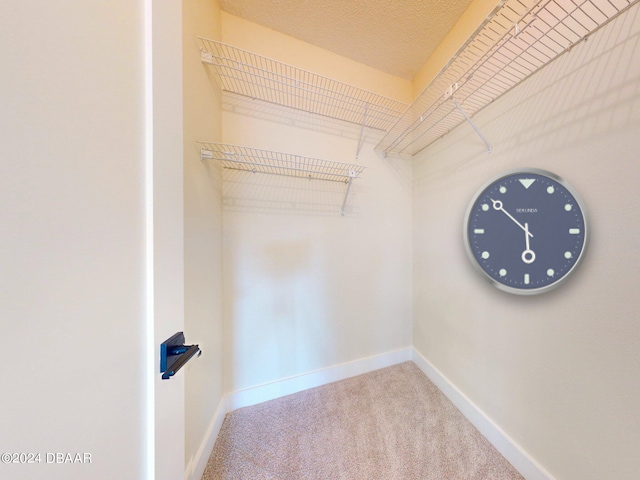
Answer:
5h52
